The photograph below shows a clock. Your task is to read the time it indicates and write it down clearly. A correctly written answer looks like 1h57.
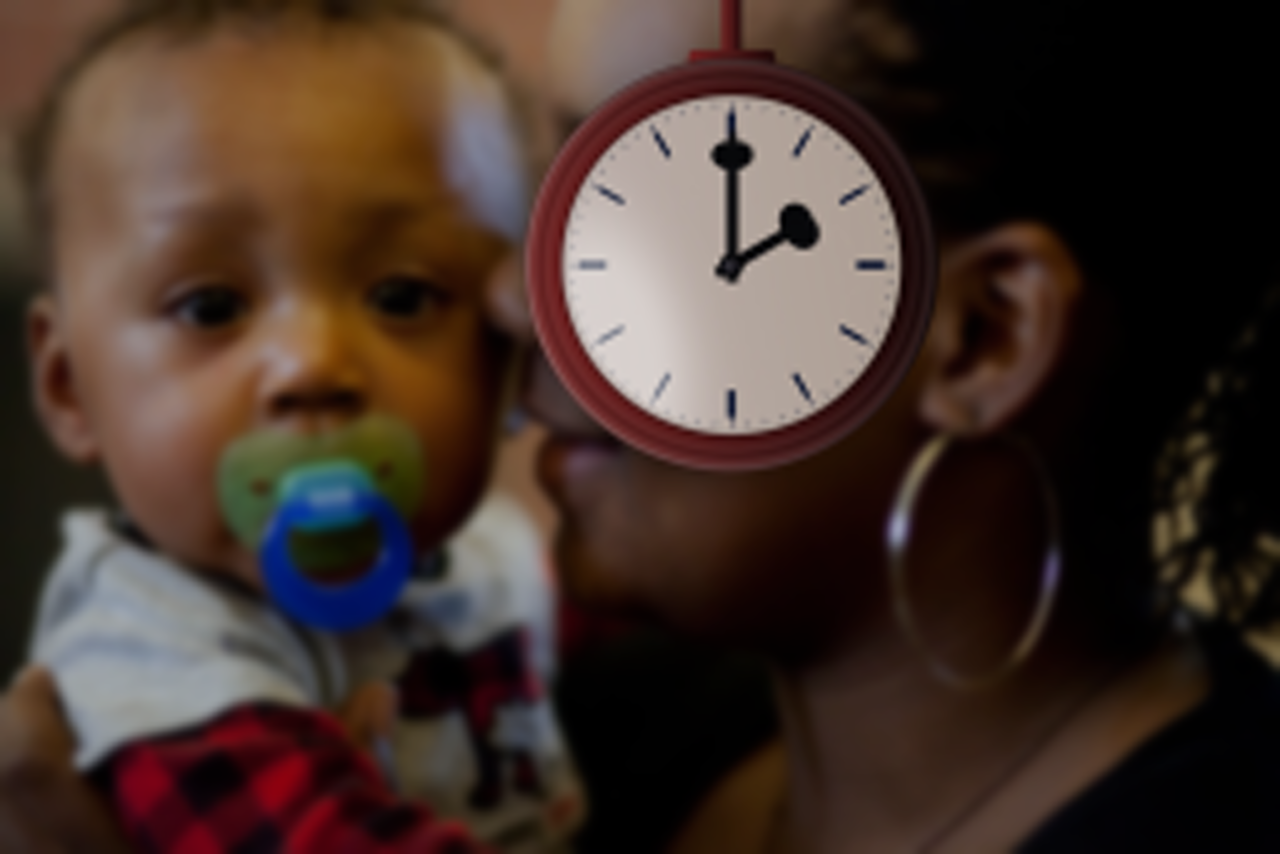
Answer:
2h00
